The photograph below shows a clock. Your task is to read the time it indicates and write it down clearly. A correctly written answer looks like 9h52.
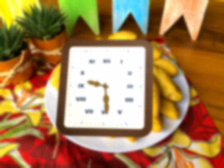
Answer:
9h29
